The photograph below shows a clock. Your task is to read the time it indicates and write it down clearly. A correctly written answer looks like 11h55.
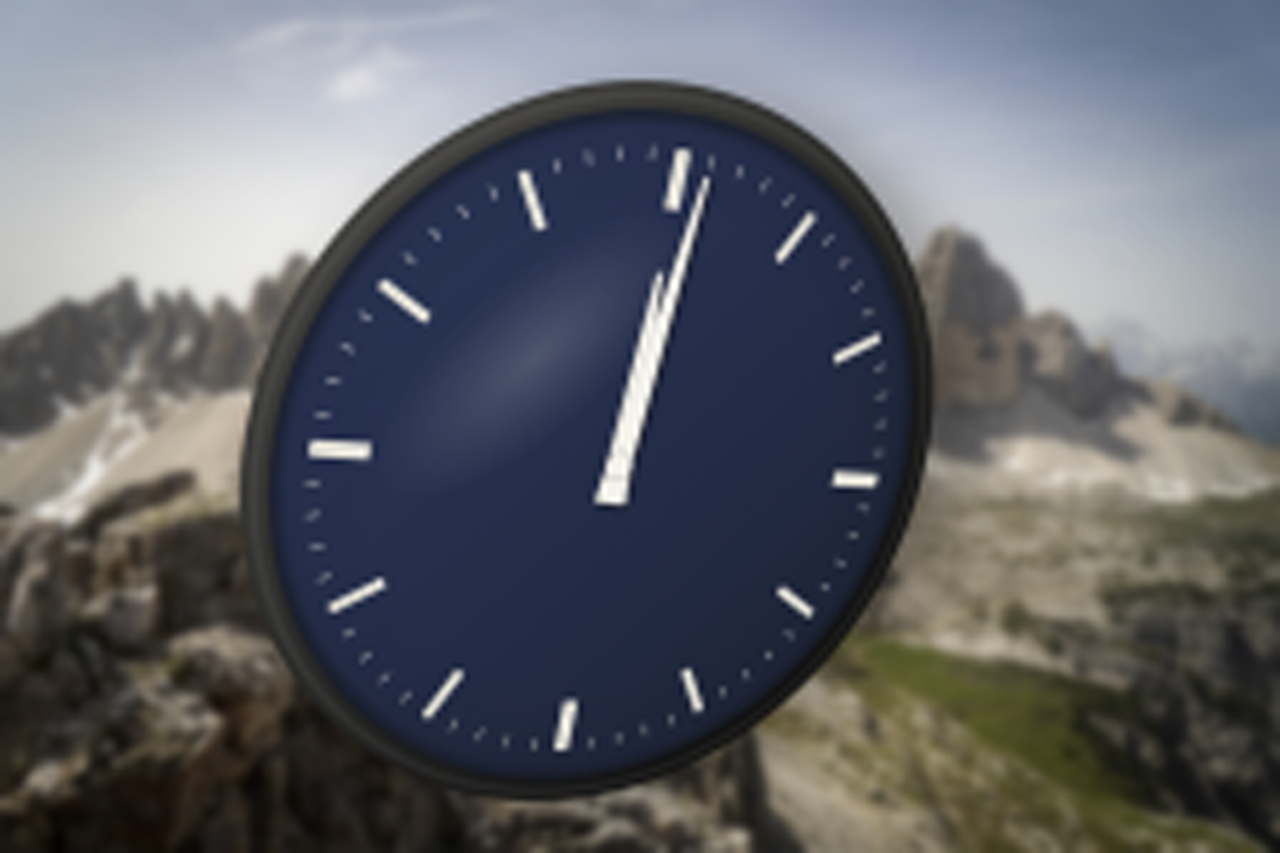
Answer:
12h01
